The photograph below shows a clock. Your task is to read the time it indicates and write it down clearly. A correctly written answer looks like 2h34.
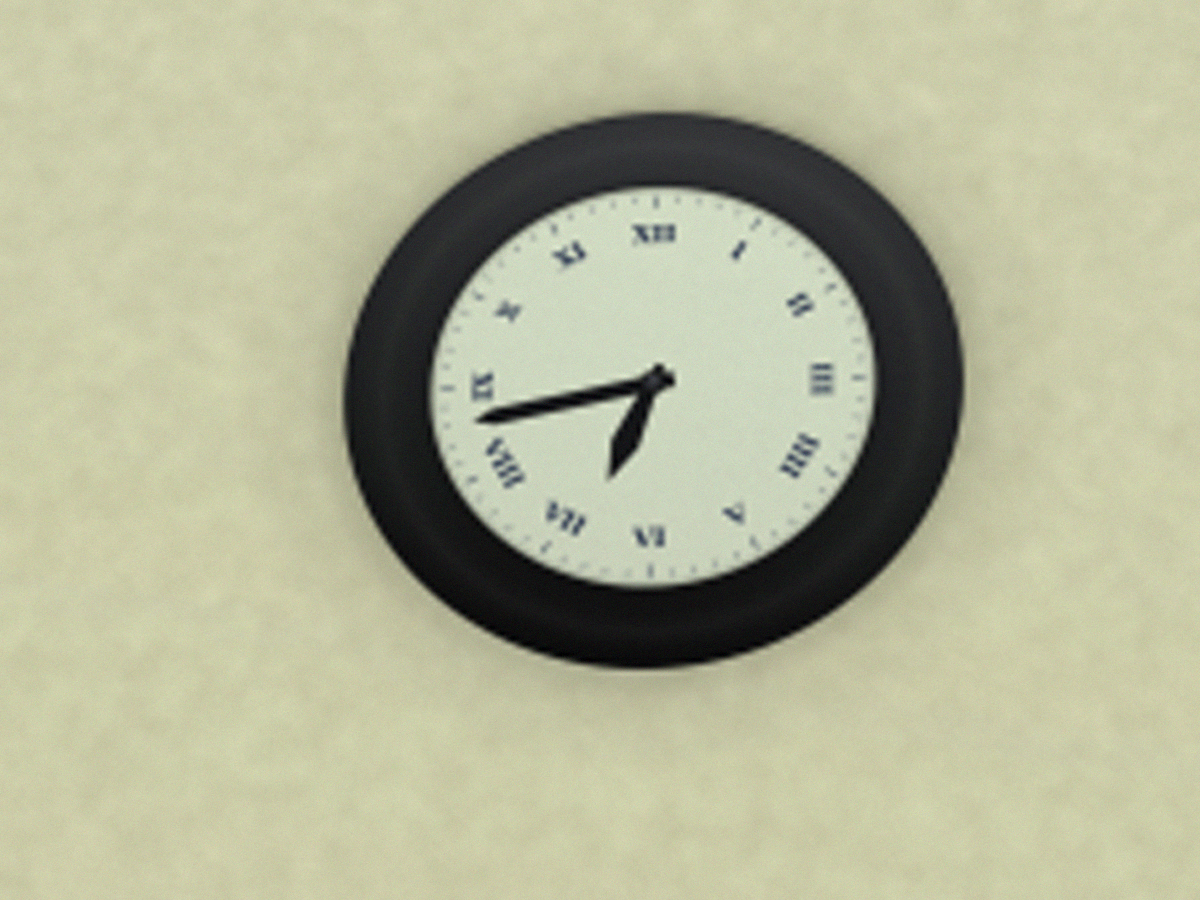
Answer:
6h43
